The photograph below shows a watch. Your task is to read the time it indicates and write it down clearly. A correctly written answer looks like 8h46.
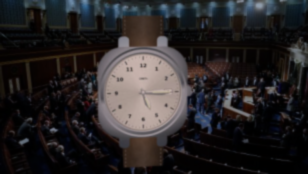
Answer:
5h15
